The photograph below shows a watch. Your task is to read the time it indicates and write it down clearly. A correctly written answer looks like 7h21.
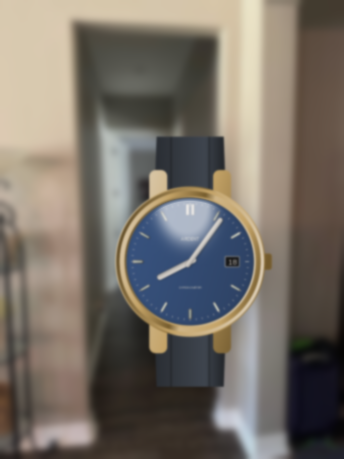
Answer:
8h06
